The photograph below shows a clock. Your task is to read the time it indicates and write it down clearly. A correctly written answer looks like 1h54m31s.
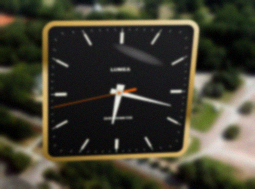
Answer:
6h17m43s
